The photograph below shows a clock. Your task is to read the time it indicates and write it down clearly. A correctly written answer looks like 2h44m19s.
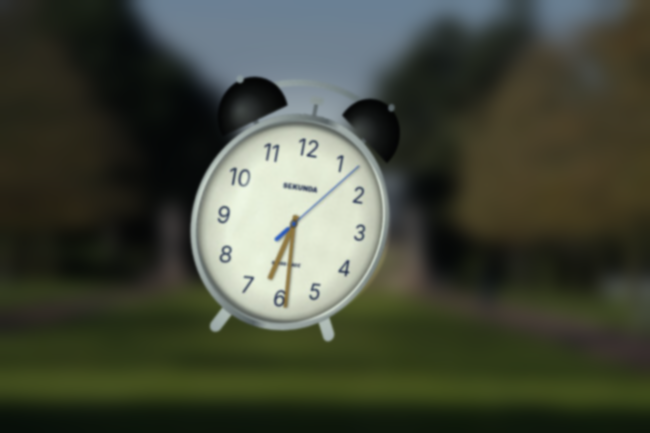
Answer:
6h29m07s
